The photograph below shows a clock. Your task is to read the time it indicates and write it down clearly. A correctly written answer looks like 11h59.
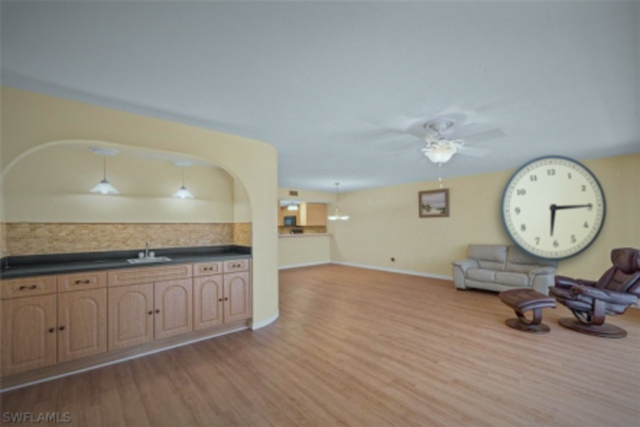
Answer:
6h15
